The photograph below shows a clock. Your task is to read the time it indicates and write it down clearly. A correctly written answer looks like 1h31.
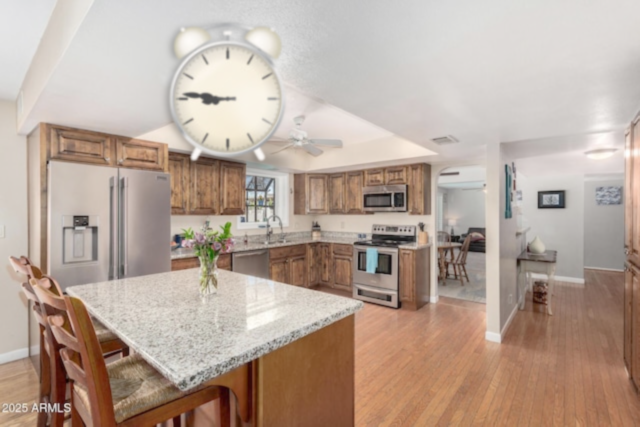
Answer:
8h46
